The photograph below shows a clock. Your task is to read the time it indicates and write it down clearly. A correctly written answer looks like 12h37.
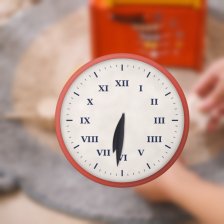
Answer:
6h31
